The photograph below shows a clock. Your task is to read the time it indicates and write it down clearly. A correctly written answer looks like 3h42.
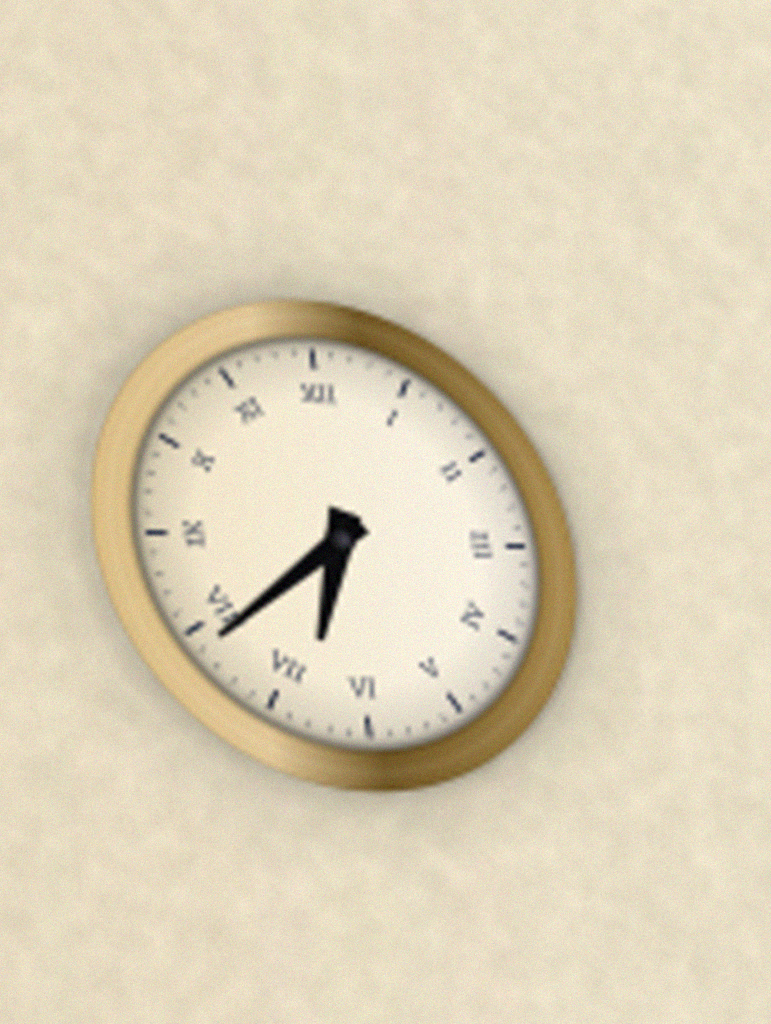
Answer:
6h39
